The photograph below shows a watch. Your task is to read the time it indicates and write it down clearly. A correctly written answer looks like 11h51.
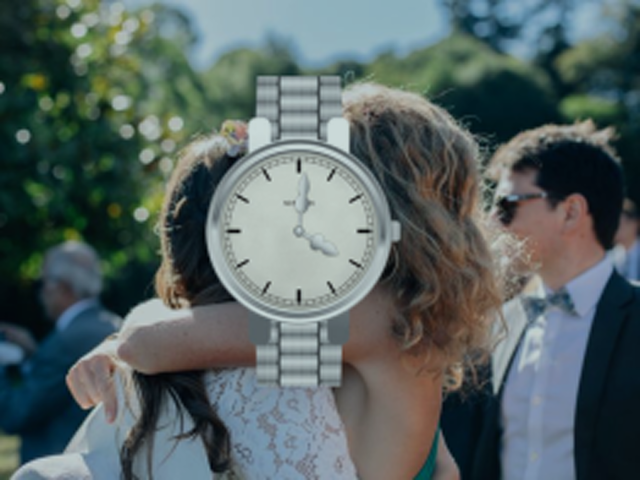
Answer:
4h01
